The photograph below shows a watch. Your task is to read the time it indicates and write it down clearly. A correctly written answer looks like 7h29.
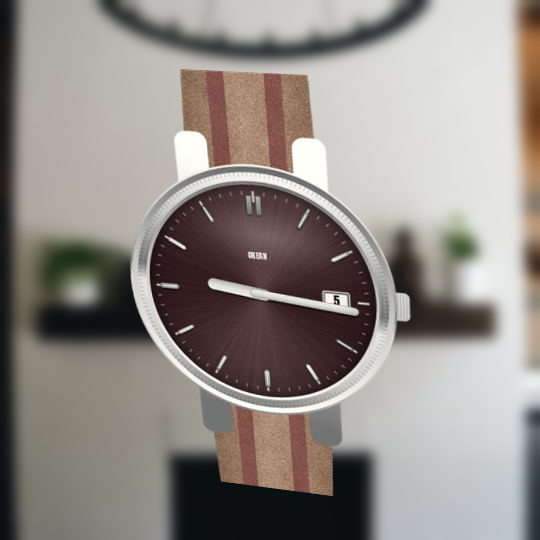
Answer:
9h16
